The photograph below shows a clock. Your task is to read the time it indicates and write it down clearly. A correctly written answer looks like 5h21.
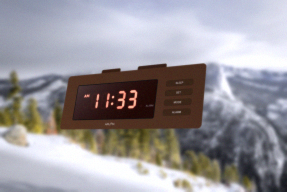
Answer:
11h33
